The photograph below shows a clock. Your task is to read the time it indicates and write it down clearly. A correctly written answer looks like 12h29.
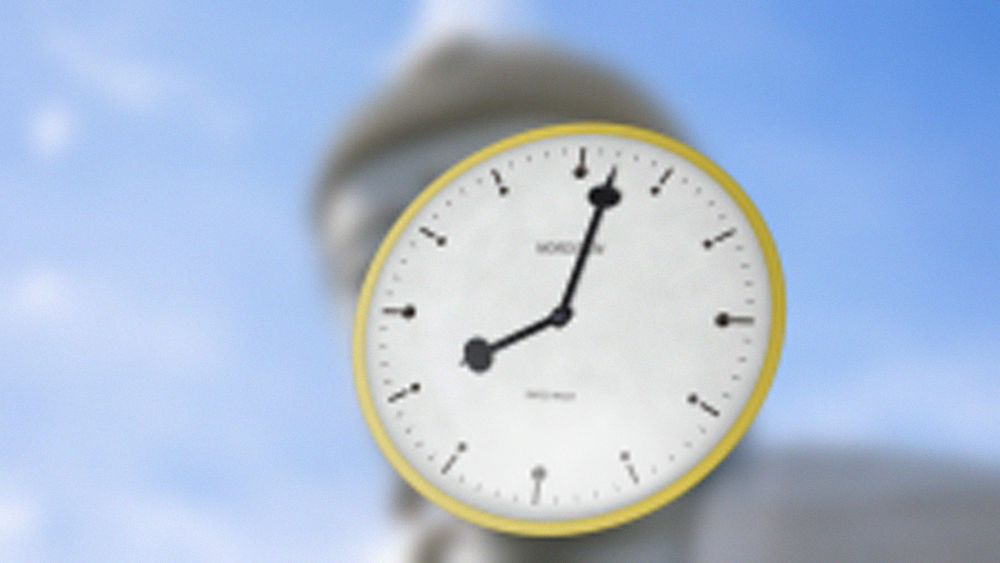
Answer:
8h02
